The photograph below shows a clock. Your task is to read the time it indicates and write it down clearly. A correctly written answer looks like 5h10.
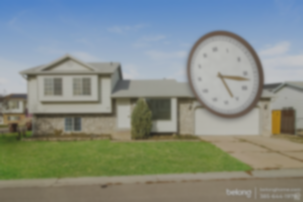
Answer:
5h17
